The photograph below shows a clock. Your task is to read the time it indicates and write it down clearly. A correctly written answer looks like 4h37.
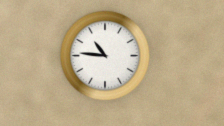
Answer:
10h46
